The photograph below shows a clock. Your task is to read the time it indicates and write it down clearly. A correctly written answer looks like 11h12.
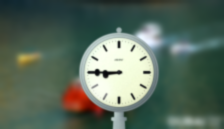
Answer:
8h45
